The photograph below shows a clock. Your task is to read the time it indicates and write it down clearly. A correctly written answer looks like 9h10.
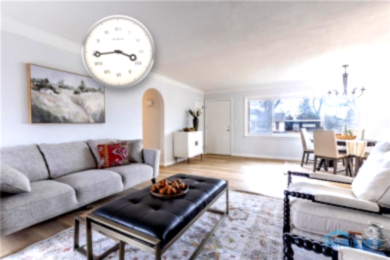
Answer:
3h44
